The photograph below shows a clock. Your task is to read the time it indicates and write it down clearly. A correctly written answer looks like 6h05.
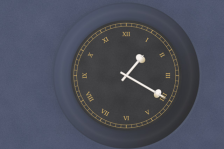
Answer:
1h20
